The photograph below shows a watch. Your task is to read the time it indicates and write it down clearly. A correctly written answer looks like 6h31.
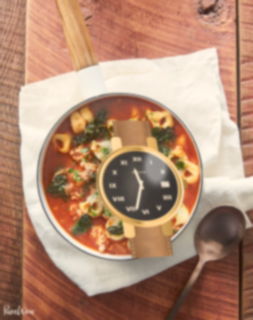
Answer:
11h33
